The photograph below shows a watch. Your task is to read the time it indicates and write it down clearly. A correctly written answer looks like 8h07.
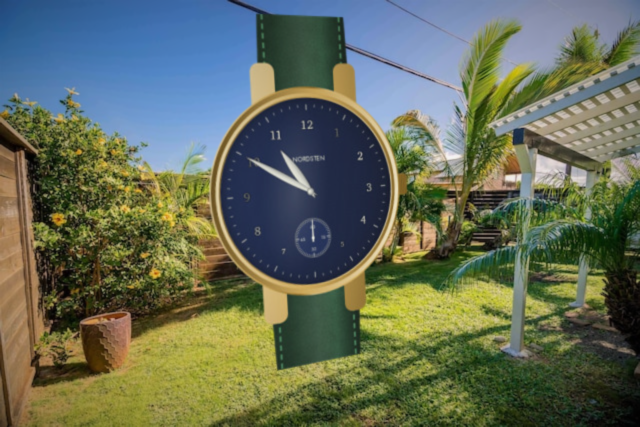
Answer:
10h50
